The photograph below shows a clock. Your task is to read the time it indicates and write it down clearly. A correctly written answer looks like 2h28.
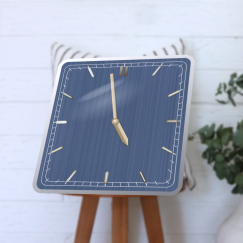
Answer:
4h58
